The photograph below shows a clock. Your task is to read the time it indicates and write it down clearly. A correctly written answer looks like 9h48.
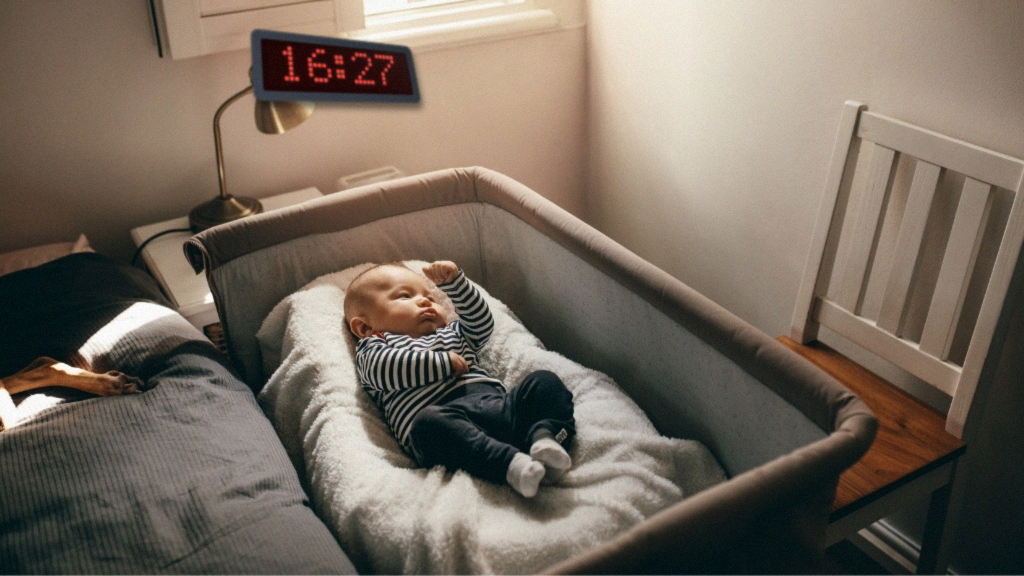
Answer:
16h27
